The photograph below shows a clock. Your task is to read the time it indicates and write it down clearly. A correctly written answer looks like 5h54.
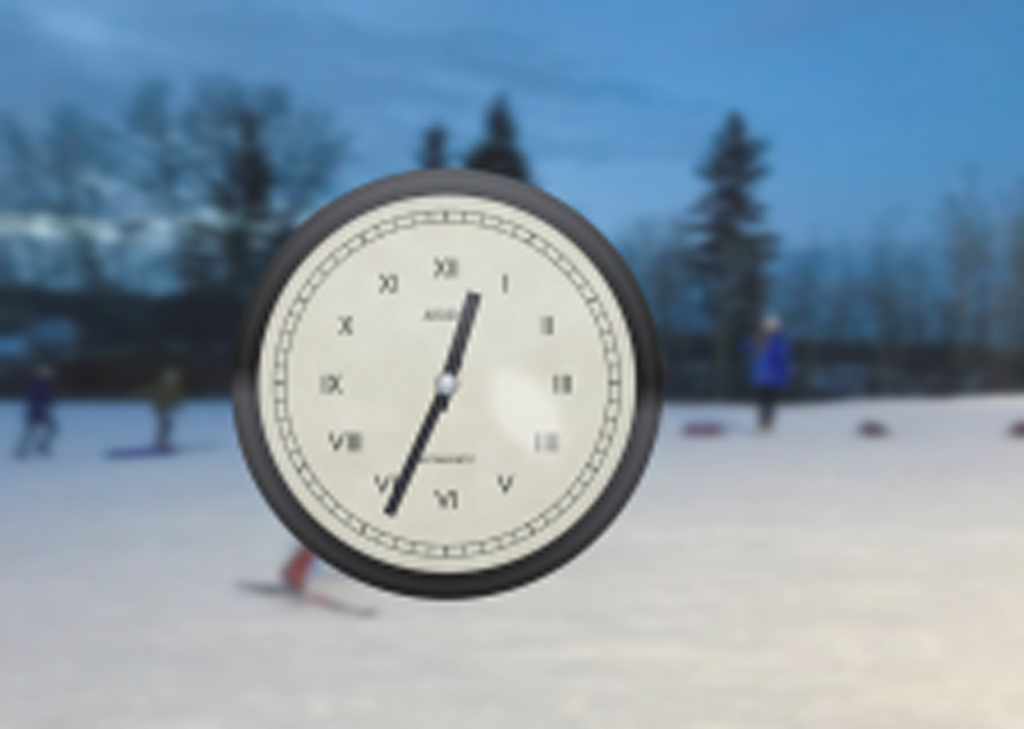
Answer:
12h34
